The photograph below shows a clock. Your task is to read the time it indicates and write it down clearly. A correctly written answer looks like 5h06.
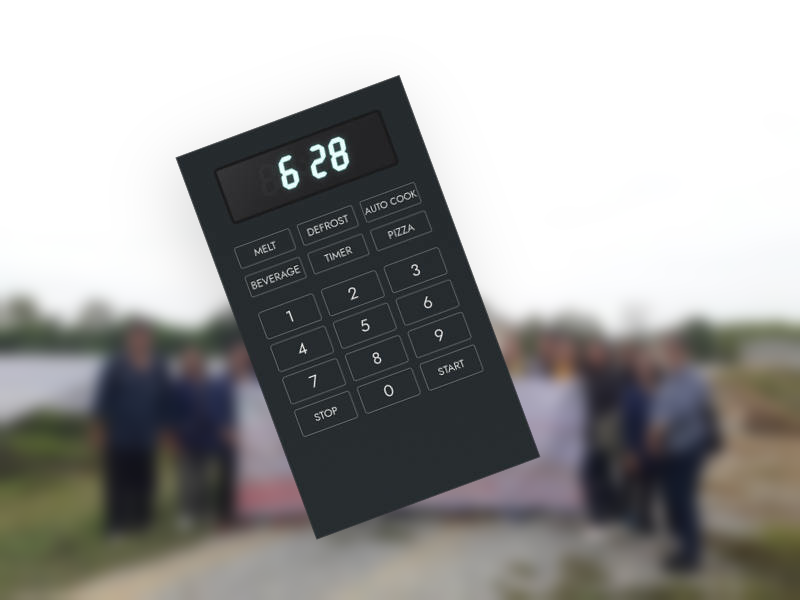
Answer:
6h28
